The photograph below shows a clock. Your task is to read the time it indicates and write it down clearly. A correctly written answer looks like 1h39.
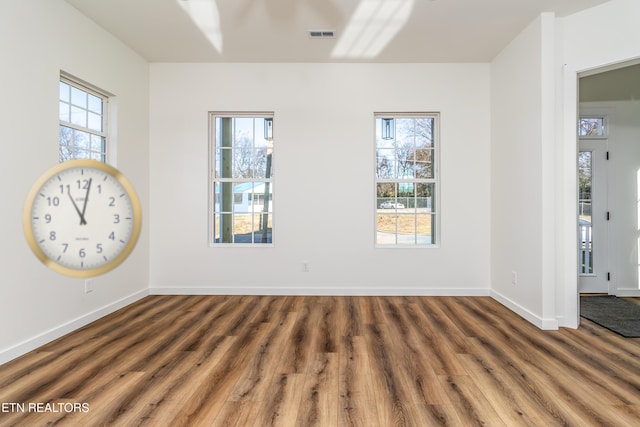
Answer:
11h02
